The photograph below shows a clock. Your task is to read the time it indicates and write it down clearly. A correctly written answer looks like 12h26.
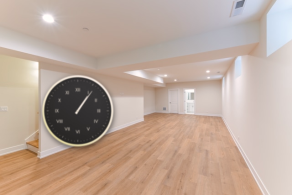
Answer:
1h06
